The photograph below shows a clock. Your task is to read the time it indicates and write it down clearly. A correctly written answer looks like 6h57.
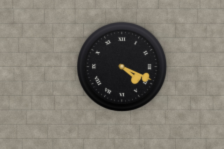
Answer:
4h19
